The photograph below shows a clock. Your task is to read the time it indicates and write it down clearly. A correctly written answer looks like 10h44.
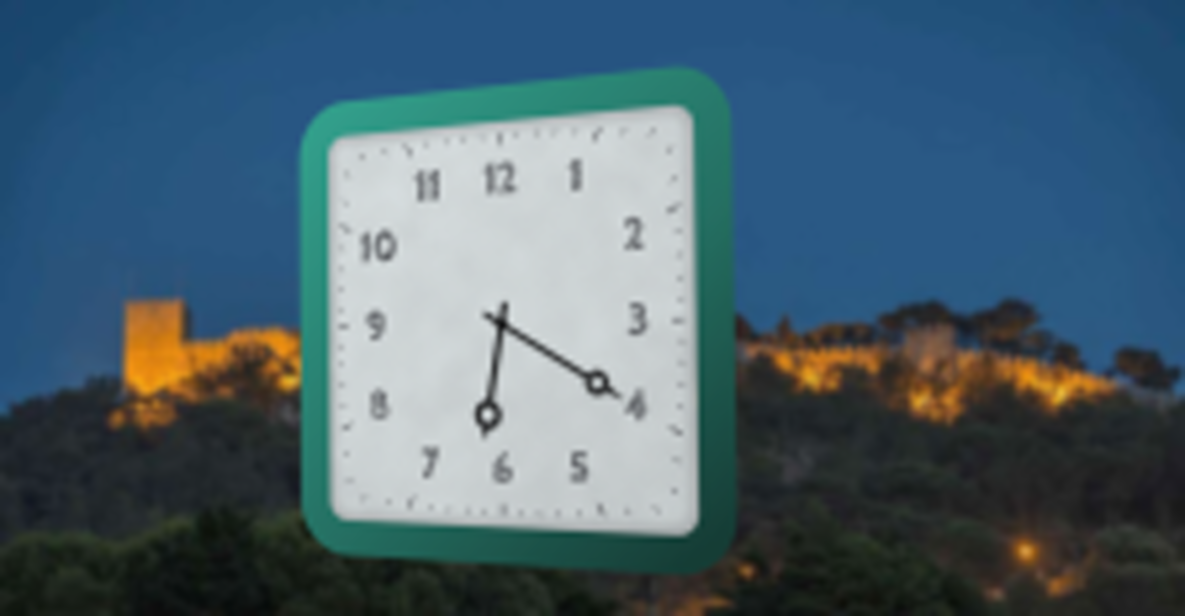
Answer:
6h20
